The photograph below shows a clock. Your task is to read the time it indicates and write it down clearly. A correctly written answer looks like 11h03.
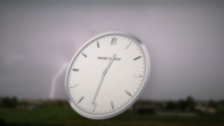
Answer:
12h31
